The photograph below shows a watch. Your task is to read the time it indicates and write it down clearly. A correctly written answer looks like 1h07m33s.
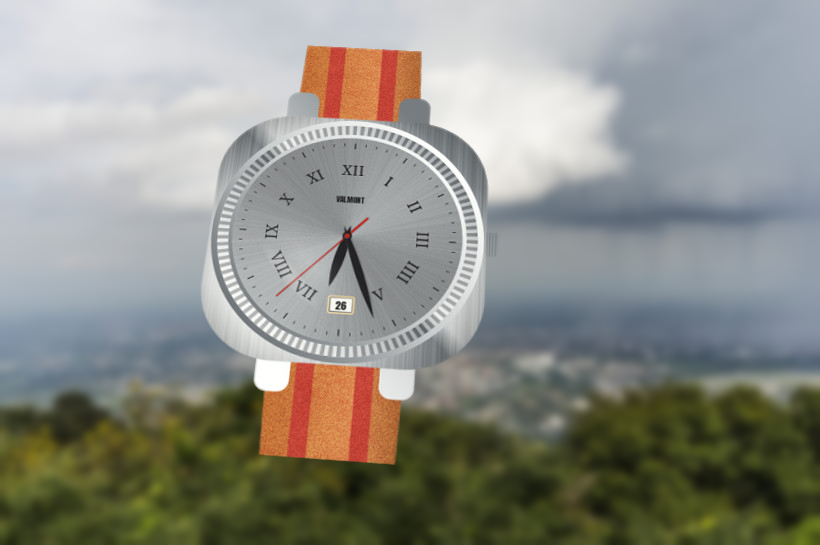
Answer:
6h26m37s
